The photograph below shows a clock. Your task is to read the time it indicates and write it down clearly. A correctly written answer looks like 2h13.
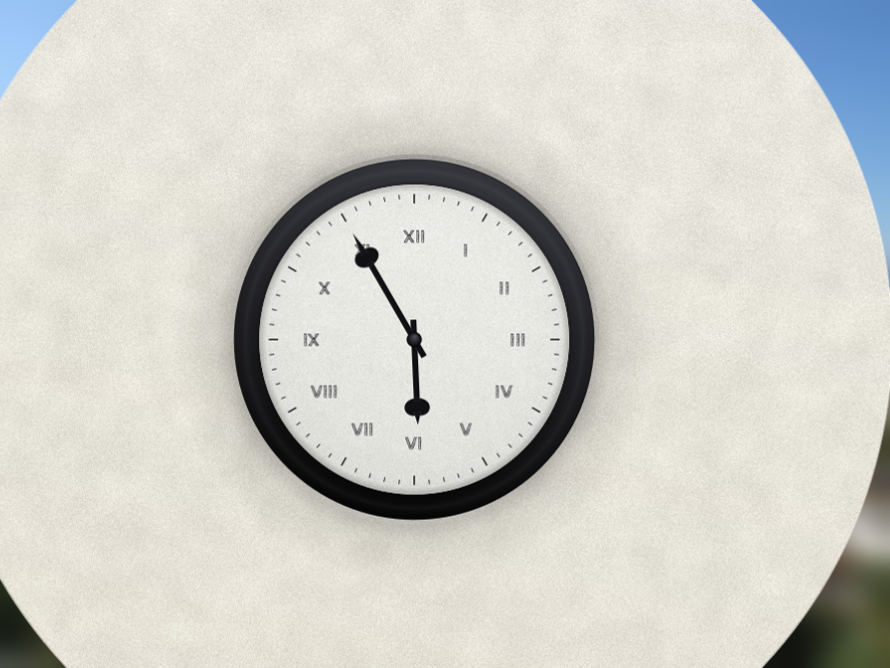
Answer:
5h55
